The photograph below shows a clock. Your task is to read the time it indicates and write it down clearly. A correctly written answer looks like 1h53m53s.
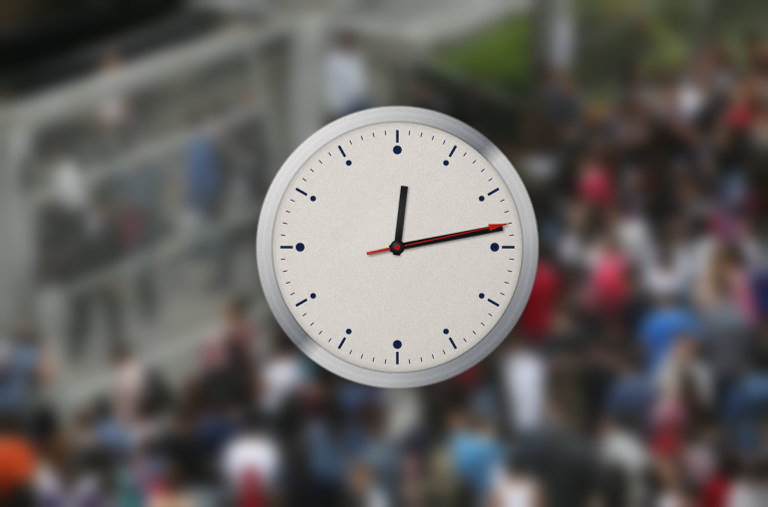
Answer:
12h13m13s
